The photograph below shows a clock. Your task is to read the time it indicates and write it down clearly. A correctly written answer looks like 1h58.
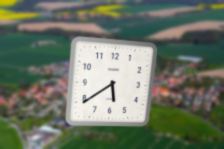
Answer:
5h39
